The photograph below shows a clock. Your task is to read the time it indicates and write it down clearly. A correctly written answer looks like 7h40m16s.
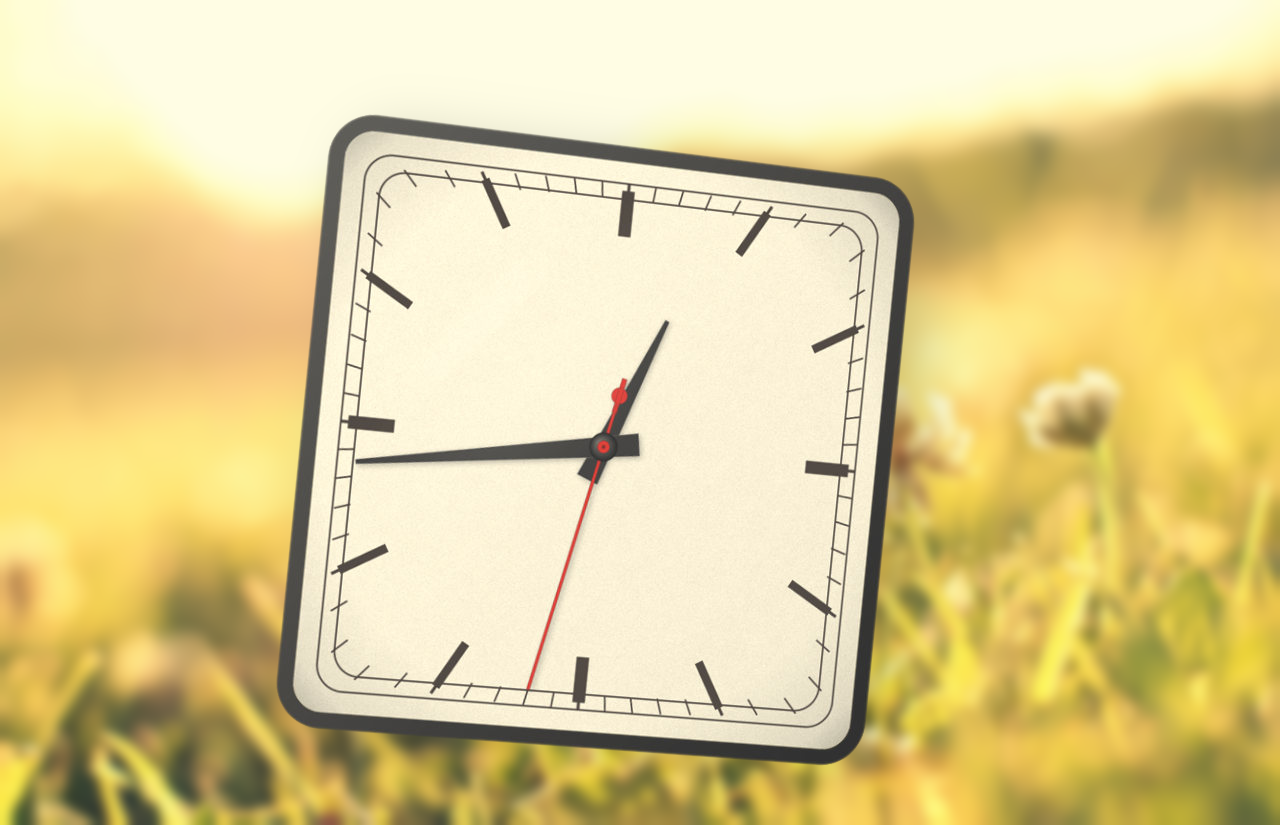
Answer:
12h43m32s
